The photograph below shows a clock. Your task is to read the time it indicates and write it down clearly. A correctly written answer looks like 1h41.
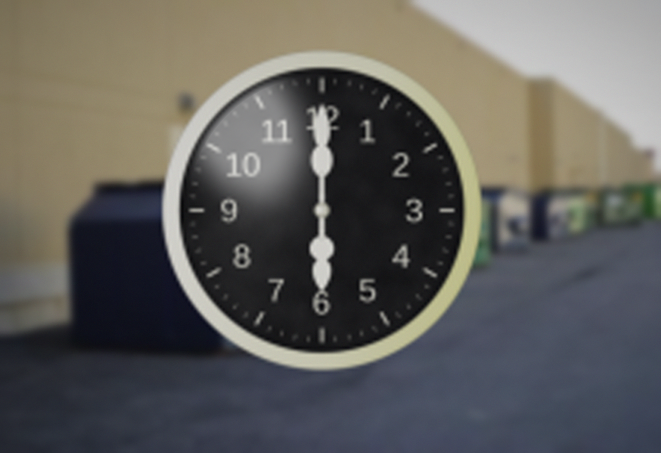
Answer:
6h00
